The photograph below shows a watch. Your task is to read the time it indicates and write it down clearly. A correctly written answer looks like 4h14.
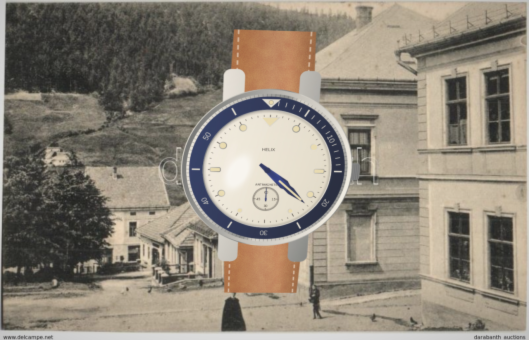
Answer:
4h22
